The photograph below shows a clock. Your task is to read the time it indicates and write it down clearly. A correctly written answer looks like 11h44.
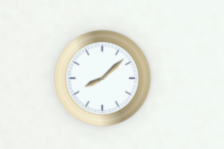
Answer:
8h08
